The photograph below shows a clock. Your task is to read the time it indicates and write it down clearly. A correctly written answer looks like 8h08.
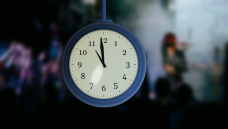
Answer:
10h59
